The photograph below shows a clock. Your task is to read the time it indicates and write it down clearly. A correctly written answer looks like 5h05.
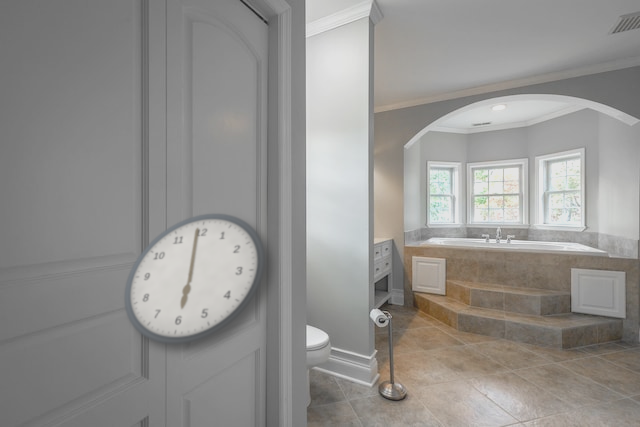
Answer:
5h59
